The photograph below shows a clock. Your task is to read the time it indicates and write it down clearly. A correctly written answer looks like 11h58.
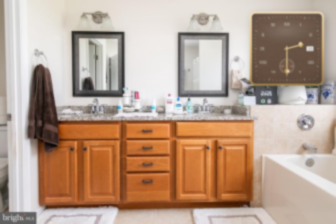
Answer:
2h30
